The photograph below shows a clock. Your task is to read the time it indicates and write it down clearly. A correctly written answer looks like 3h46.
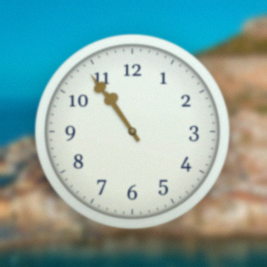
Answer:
10h54
